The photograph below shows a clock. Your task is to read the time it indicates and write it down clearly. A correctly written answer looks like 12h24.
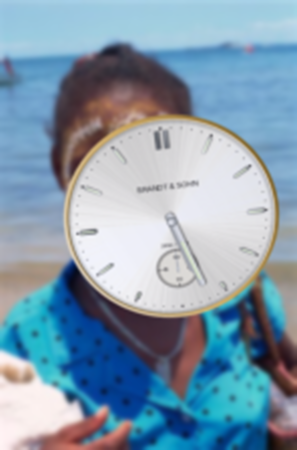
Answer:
5h27
